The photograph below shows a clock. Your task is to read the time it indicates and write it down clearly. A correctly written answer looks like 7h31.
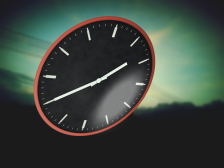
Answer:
1h40
